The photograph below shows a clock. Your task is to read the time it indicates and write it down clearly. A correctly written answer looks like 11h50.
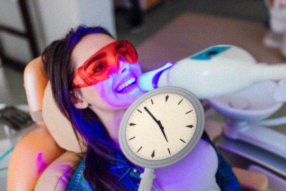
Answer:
4h52
